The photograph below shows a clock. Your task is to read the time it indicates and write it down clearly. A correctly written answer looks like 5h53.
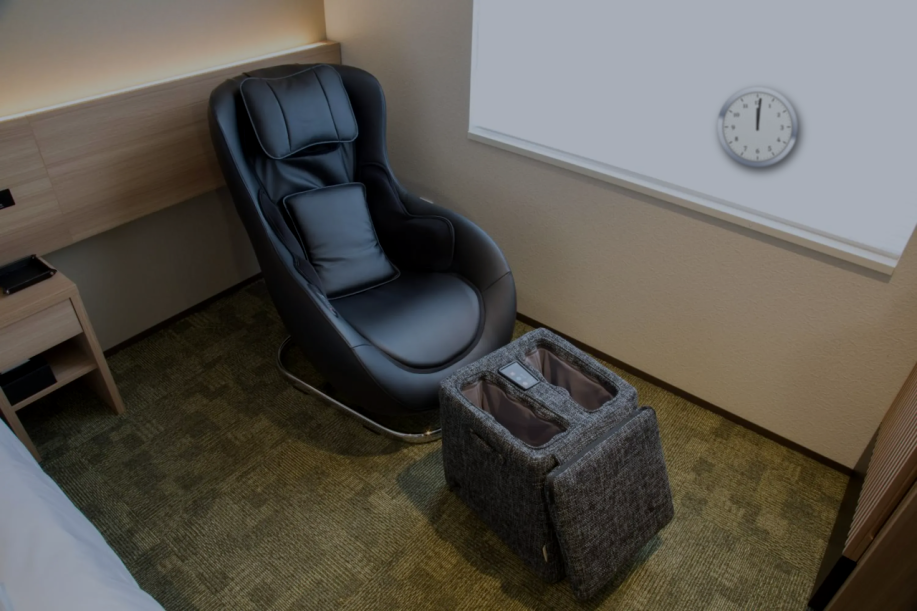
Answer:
12h01
